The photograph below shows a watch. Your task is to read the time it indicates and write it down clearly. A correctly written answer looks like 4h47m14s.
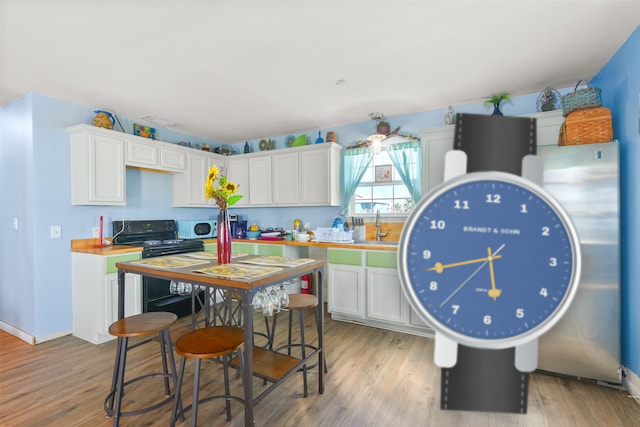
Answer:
5h42m37s
